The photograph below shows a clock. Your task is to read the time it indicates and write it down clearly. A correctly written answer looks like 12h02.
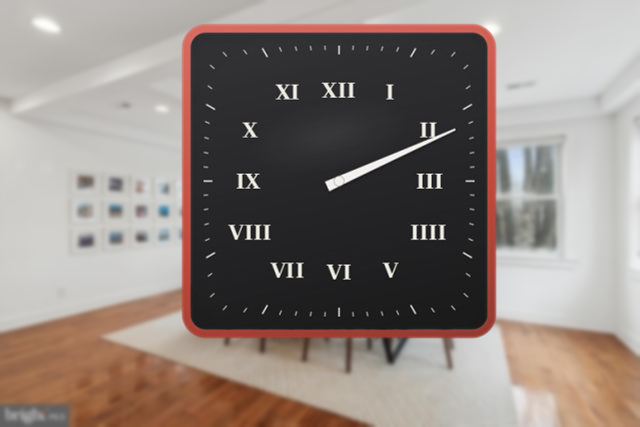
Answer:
2h11
